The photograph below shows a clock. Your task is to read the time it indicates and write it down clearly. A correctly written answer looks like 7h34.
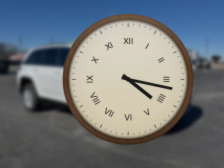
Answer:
4h17
